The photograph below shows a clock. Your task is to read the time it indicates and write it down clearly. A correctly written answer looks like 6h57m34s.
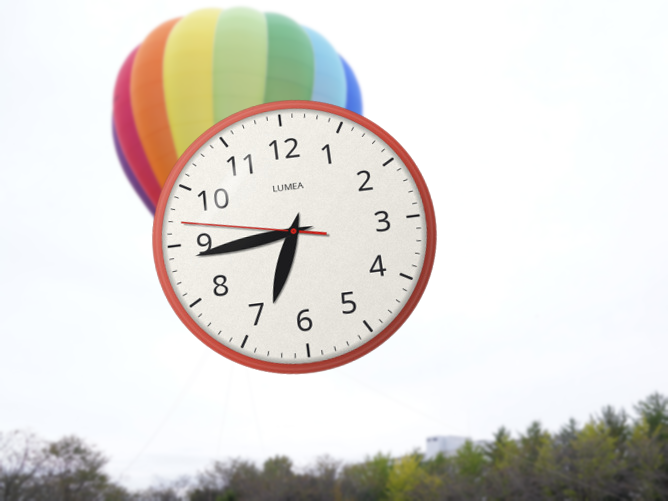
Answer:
6h43m47s
